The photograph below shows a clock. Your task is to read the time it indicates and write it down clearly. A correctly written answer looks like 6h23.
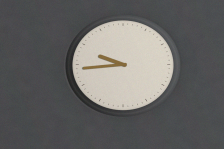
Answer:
9h44
